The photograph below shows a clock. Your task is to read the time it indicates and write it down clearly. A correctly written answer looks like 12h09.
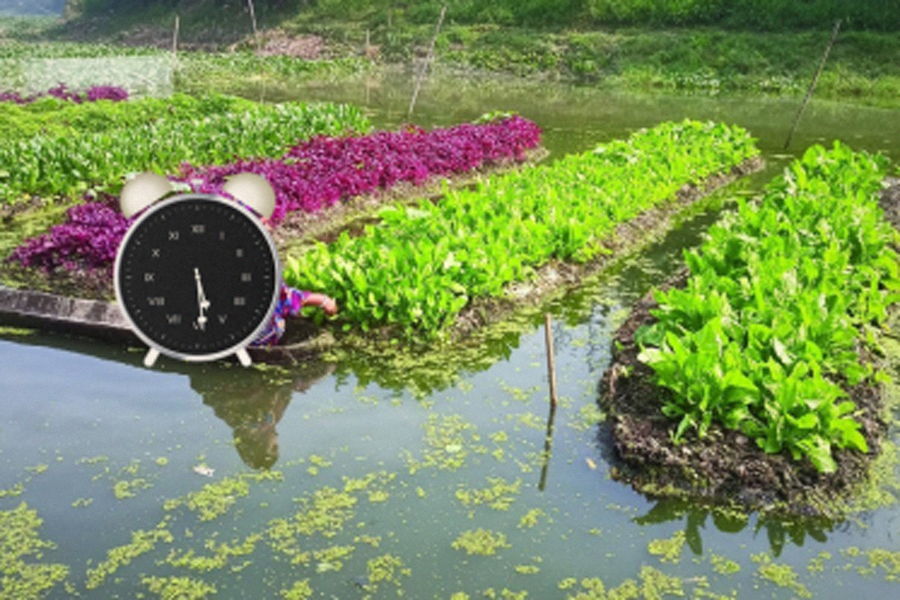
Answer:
5h29
